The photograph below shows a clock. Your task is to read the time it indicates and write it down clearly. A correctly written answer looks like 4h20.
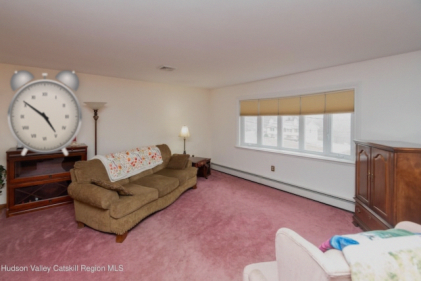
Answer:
4h51
